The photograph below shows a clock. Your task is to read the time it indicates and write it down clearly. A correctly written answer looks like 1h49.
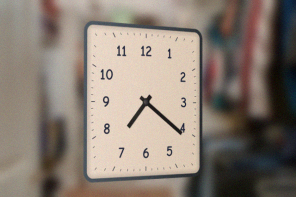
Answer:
7h21
